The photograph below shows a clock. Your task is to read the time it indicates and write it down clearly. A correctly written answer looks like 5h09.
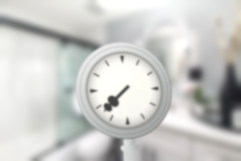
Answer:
7h38
